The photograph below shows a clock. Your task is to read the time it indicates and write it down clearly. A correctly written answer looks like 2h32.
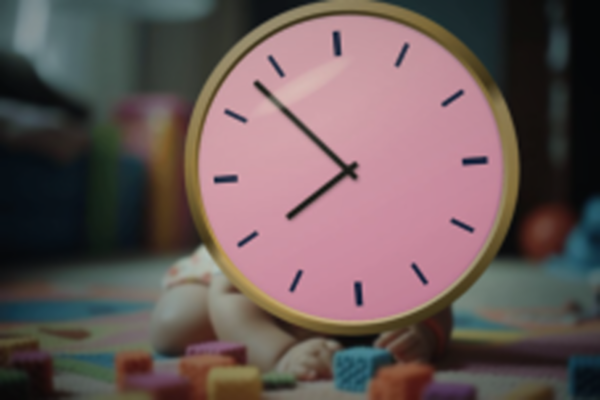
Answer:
7h53
